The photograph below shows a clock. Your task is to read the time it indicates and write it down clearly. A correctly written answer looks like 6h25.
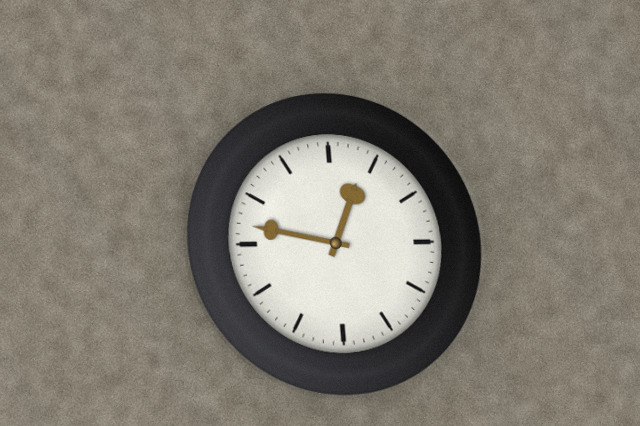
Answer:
12h47
